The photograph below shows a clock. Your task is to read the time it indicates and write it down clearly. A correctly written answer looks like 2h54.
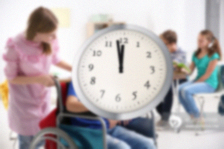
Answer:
11h58
